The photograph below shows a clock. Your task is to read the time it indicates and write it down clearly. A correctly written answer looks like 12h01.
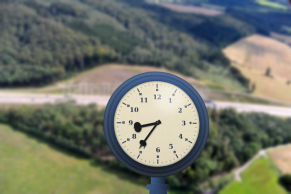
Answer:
8h36
